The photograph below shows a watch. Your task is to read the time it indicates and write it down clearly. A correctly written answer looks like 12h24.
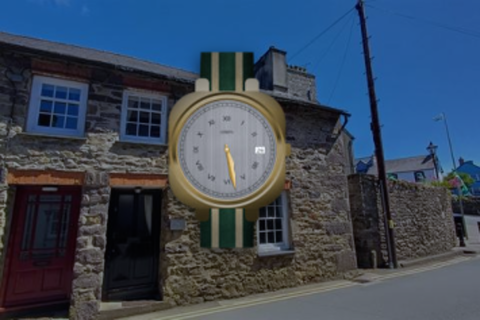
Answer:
5h28
